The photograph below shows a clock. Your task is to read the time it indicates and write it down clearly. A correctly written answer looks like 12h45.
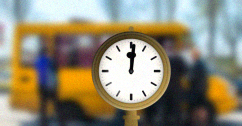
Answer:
12h01
